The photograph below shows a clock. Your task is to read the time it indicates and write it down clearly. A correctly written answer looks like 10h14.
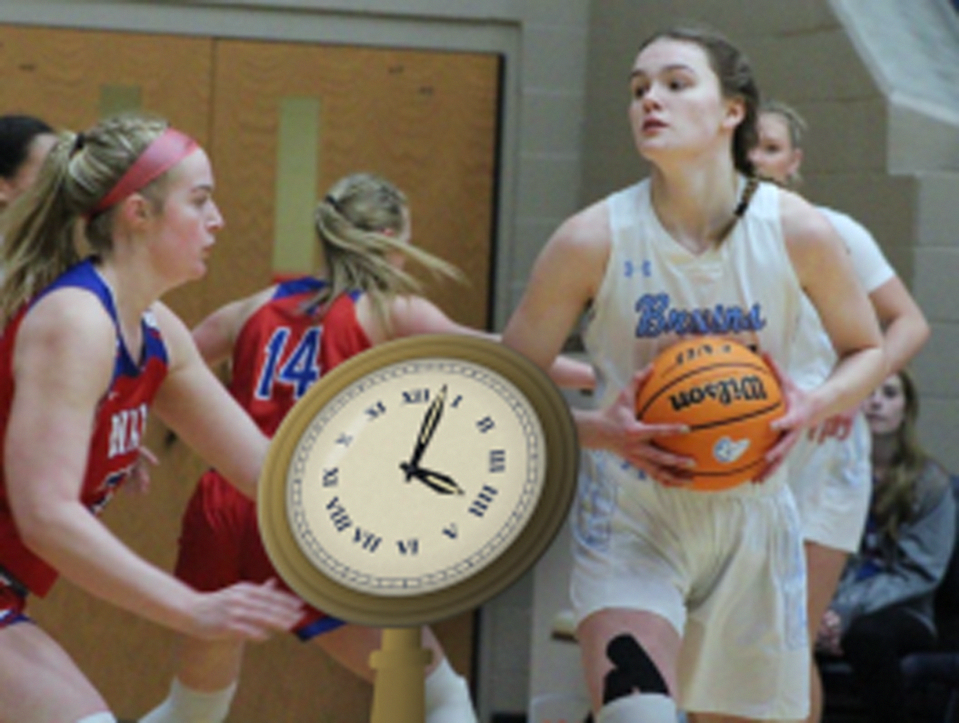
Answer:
4h03
